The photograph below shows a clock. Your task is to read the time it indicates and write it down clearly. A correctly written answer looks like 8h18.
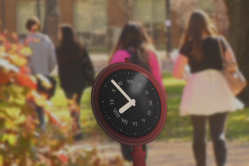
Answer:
7h53
